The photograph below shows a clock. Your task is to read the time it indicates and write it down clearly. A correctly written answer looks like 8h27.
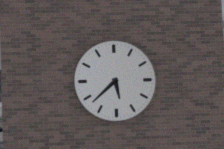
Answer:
5h38
